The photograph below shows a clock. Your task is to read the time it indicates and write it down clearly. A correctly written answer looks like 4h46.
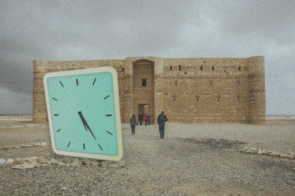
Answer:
5h25
